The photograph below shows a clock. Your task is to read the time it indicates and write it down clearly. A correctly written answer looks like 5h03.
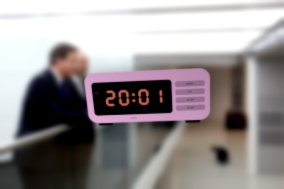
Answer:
20h01
